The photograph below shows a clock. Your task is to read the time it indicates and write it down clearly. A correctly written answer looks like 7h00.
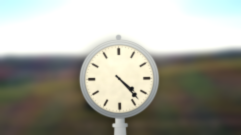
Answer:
4h23
